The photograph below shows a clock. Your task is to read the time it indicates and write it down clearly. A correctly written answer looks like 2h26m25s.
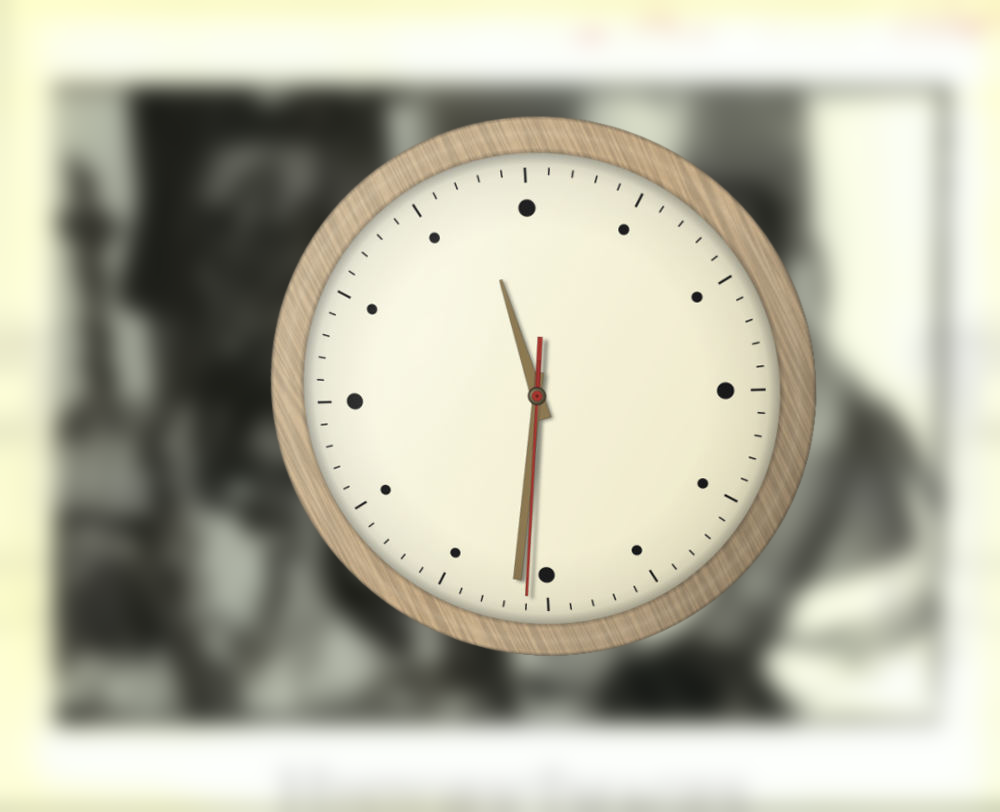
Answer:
11h31m31s
